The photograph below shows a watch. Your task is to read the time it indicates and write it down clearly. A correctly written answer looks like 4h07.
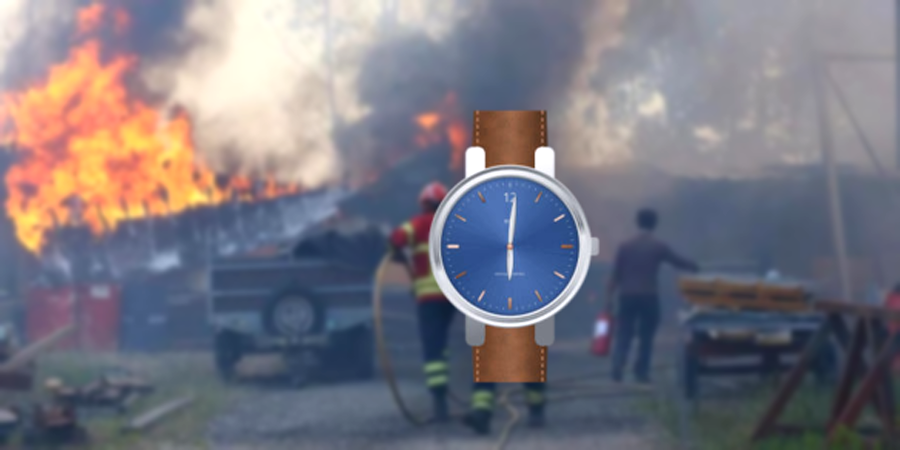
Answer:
6h01
